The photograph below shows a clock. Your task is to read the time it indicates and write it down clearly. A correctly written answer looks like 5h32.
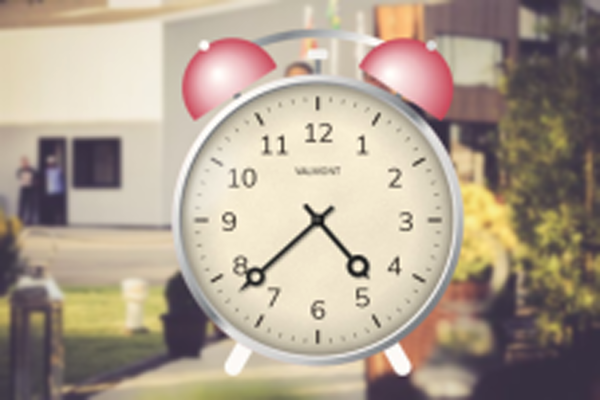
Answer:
4h38
